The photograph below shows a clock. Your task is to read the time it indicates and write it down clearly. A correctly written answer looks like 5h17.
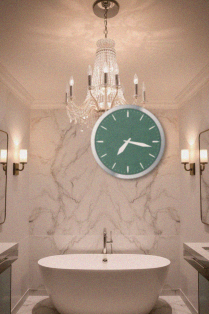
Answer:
7h17
